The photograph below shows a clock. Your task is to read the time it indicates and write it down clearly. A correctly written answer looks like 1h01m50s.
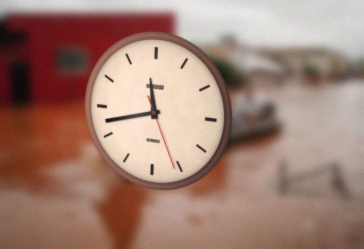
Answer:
11h42m26s
